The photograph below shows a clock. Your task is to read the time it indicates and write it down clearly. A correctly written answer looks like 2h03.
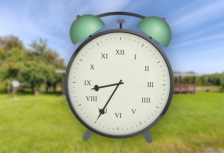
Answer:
8h35
